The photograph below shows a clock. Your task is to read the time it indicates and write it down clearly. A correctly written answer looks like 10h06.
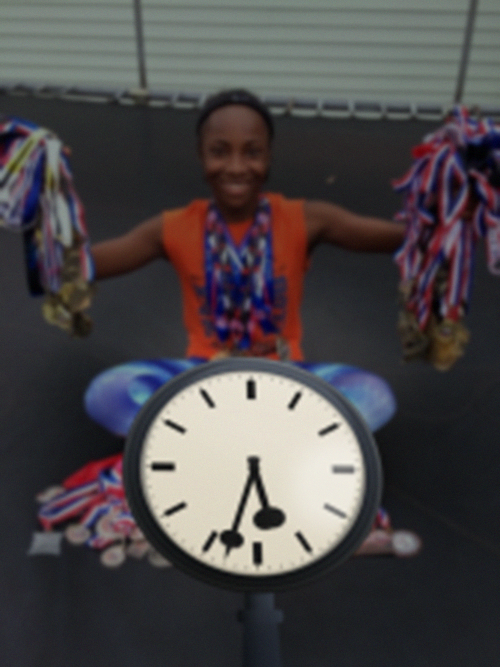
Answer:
5h33
